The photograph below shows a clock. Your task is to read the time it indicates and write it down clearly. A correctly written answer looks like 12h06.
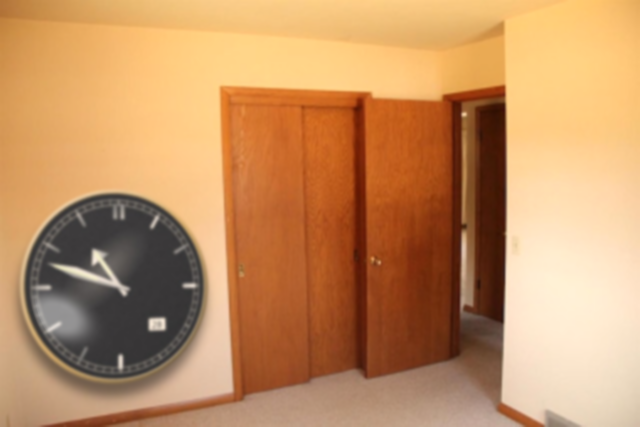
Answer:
10h48
